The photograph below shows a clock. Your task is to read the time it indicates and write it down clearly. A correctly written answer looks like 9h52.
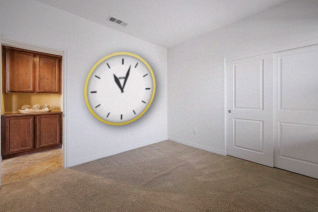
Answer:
11h03
